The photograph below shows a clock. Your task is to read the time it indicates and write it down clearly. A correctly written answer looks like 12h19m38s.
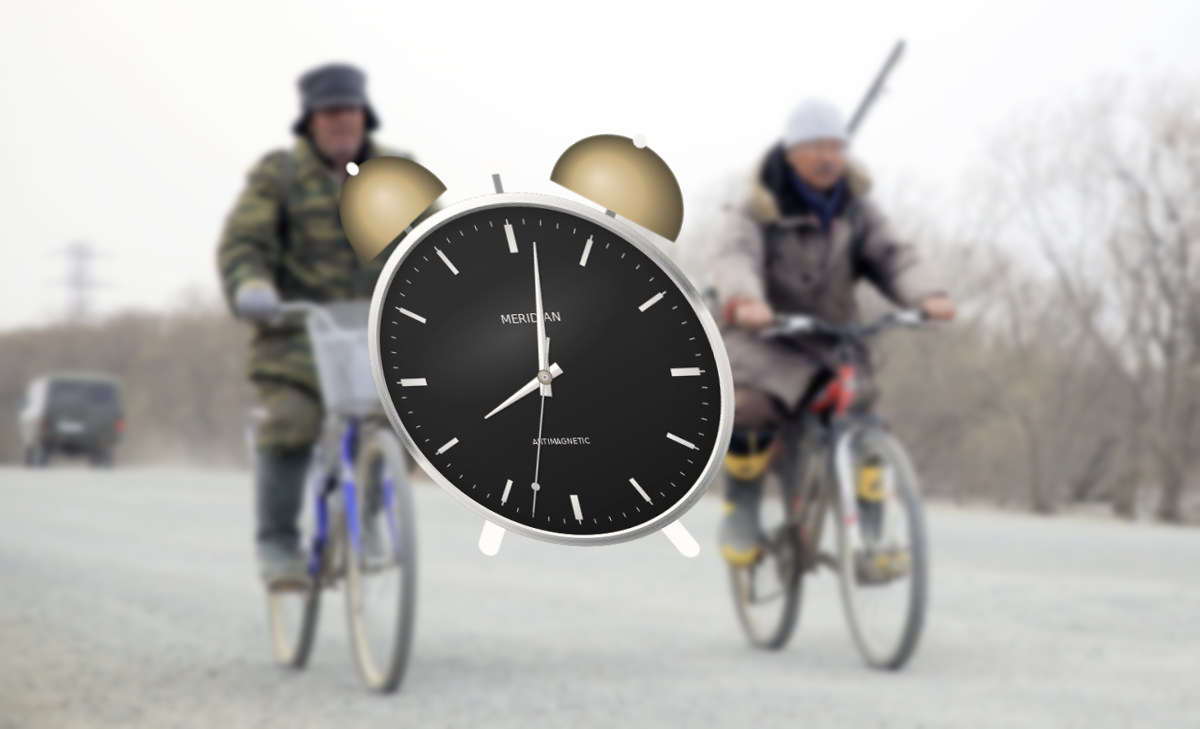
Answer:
8h01m33s
